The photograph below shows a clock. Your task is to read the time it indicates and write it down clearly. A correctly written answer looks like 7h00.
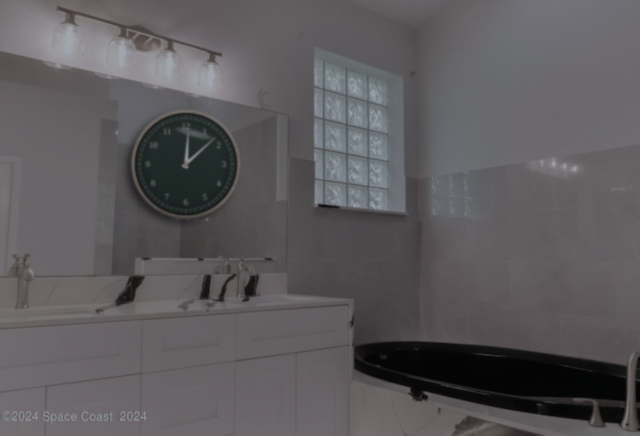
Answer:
12h08
